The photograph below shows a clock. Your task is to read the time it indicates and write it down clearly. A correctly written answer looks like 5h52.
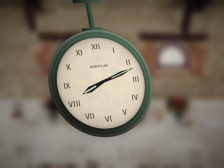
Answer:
8h12
